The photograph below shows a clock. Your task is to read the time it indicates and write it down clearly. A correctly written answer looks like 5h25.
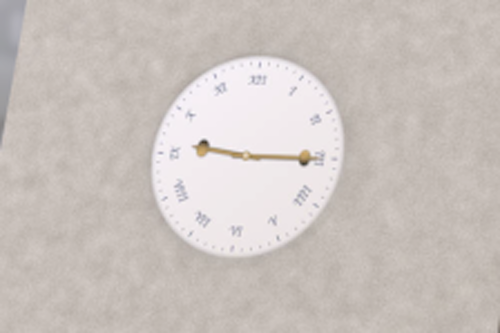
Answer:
9h15
